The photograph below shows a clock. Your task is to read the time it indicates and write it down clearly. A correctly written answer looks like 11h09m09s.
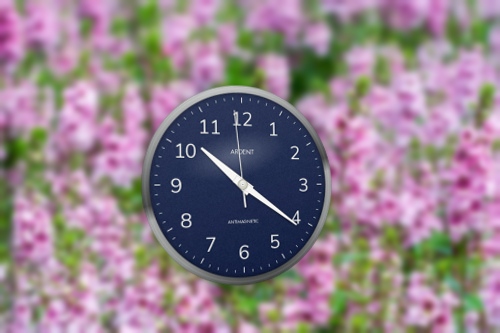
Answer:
10h20m59s
